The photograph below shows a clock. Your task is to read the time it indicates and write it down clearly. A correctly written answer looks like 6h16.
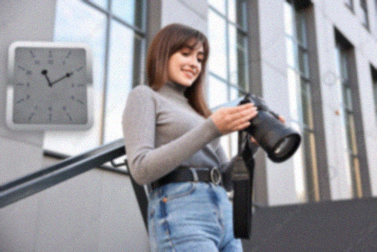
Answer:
11h10
